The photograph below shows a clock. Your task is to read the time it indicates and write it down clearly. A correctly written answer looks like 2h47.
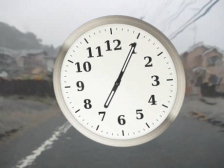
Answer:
7h05
